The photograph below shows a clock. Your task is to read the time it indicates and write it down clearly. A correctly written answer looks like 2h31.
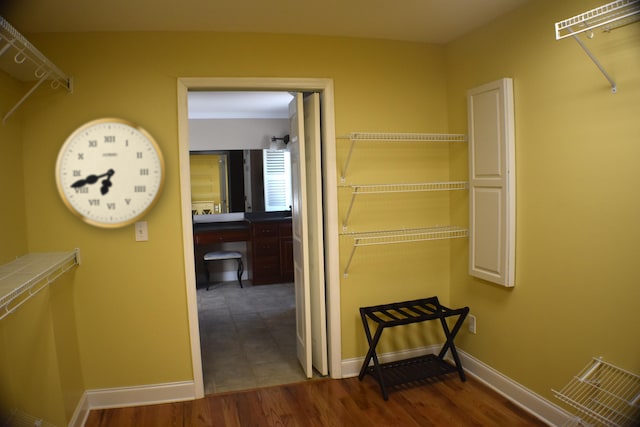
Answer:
6h42
